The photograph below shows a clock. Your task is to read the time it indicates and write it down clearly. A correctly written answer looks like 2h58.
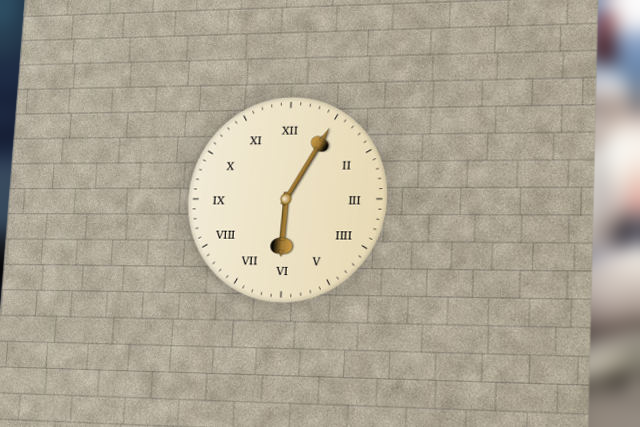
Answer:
6h05
